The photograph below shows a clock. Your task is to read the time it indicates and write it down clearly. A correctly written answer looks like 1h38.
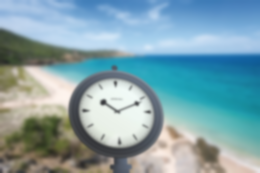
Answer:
10h11
